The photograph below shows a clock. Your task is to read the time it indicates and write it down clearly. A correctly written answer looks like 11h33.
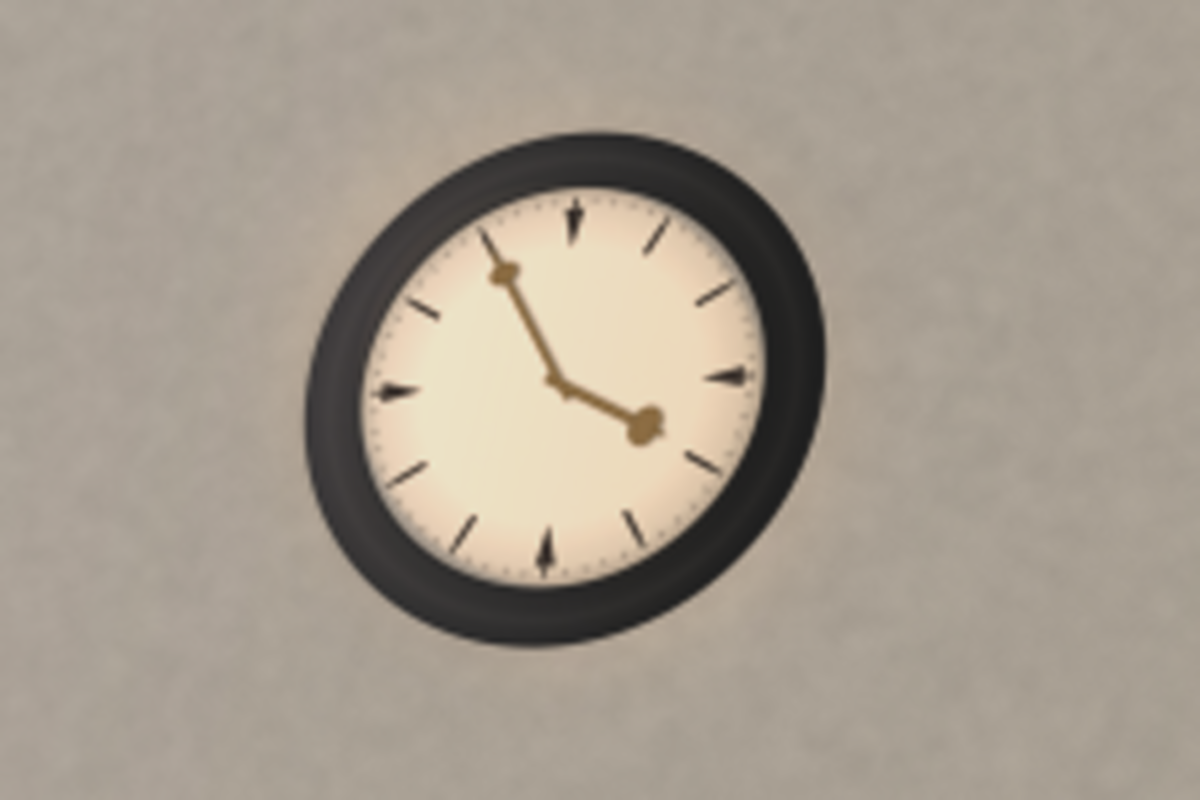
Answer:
3h55
